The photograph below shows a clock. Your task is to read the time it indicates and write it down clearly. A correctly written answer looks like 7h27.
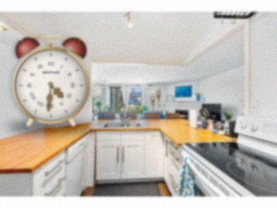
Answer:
4h31
